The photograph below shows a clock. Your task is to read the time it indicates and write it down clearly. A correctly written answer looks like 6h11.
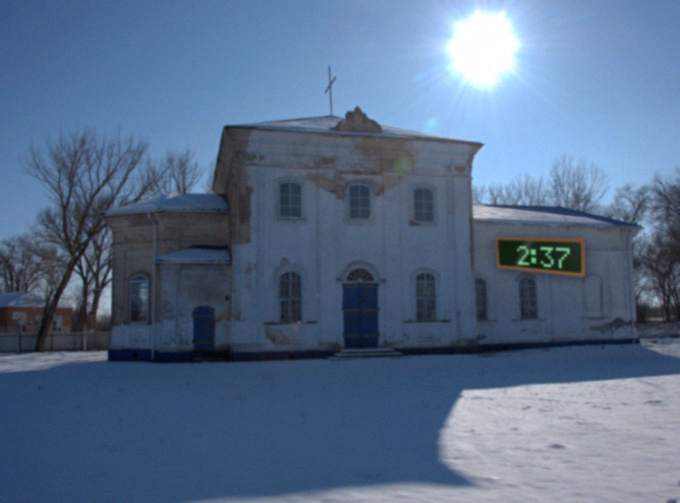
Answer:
2h37
